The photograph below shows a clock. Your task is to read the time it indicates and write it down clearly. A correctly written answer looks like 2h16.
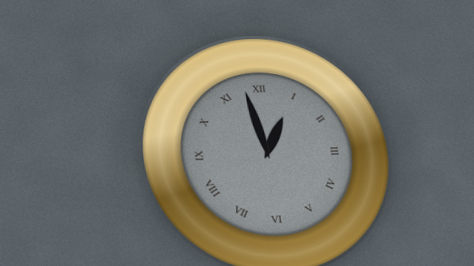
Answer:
12h58
